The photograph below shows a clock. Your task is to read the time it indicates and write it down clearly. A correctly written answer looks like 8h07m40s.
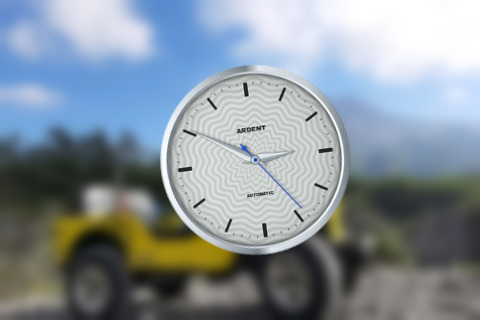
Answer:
2h50m24s
